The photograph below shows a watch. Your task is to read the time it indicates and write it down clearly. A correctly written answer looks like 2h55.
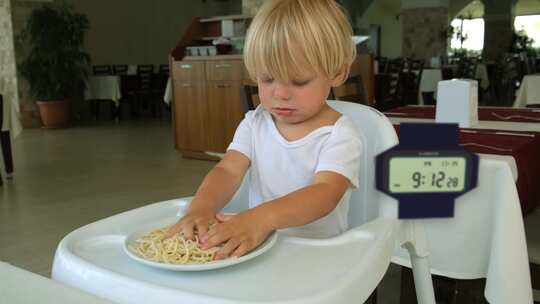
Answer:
9h12
